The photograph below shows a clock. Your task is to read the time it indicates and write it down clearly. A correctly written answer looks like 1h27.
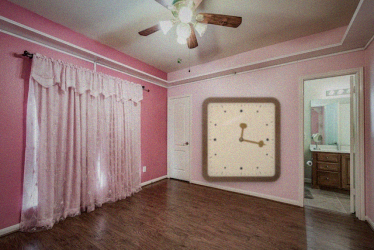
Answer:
12h17
